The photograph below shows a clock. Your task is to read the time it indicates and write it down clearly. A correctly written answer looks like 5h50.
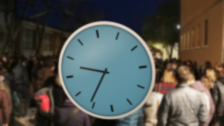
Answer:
9h36
